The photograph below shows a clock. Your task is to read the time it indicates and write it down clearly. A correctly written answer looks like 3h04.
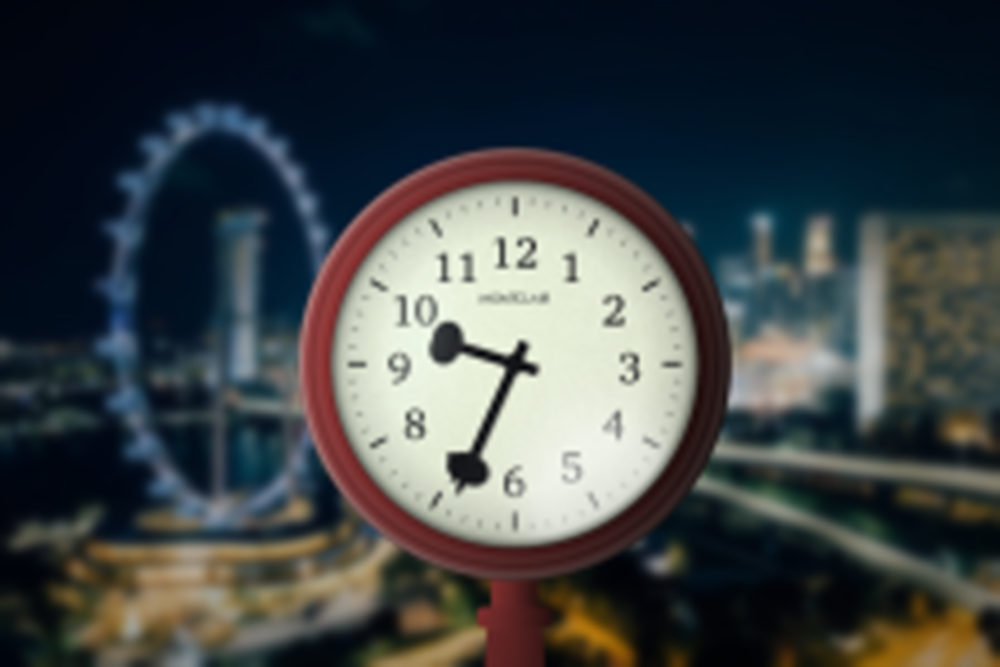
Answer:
9h34
